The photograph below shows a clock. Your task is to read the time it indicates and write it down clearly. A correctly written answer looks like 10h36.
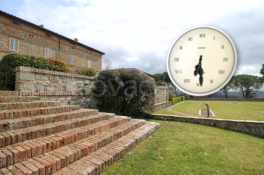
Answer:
6h29
